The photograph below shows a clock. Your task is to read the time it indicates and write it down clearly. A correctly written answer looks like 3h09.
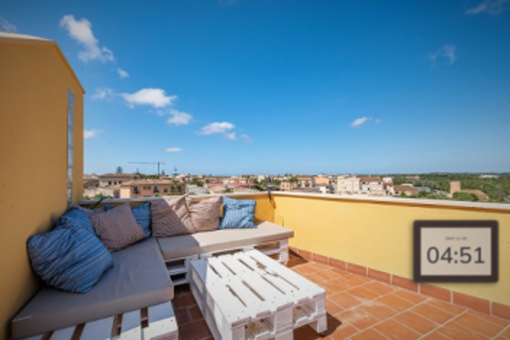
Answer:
4h51
